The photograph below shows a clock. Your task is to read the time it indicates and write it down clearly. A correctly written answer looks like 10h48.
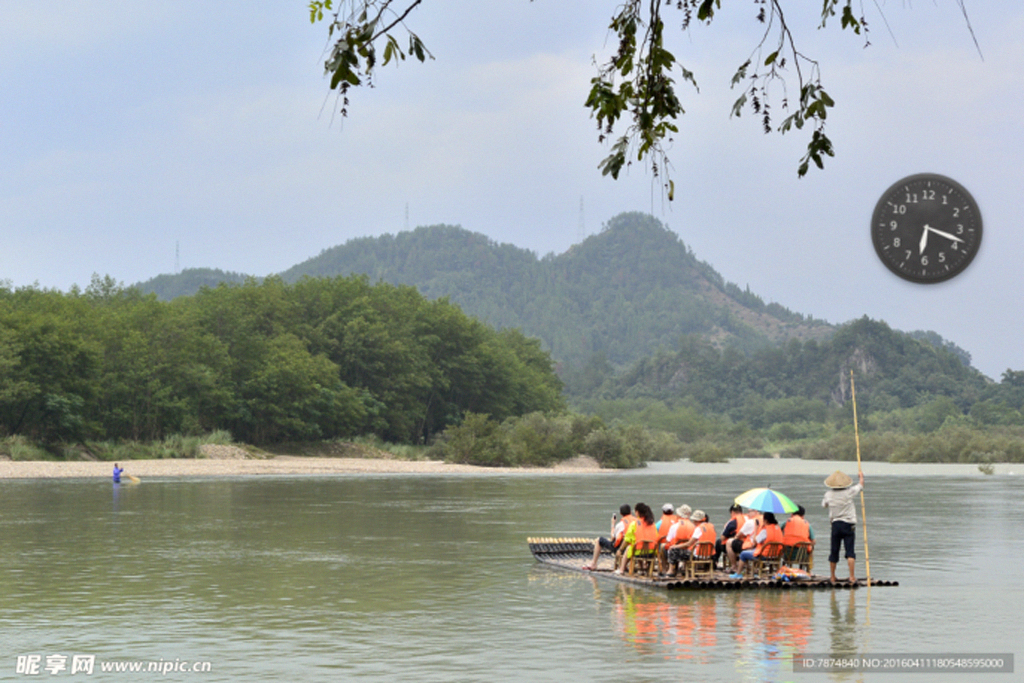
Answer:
6h18
